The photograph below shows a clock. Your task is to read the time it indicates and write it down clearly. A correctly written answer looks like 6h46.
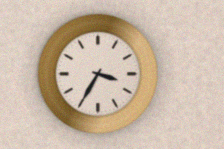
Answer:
3h35
